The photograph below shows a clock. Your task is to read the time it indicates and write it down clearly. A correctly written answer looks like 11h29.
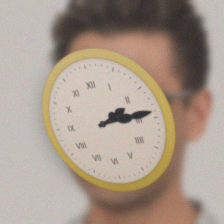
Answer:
2h14
